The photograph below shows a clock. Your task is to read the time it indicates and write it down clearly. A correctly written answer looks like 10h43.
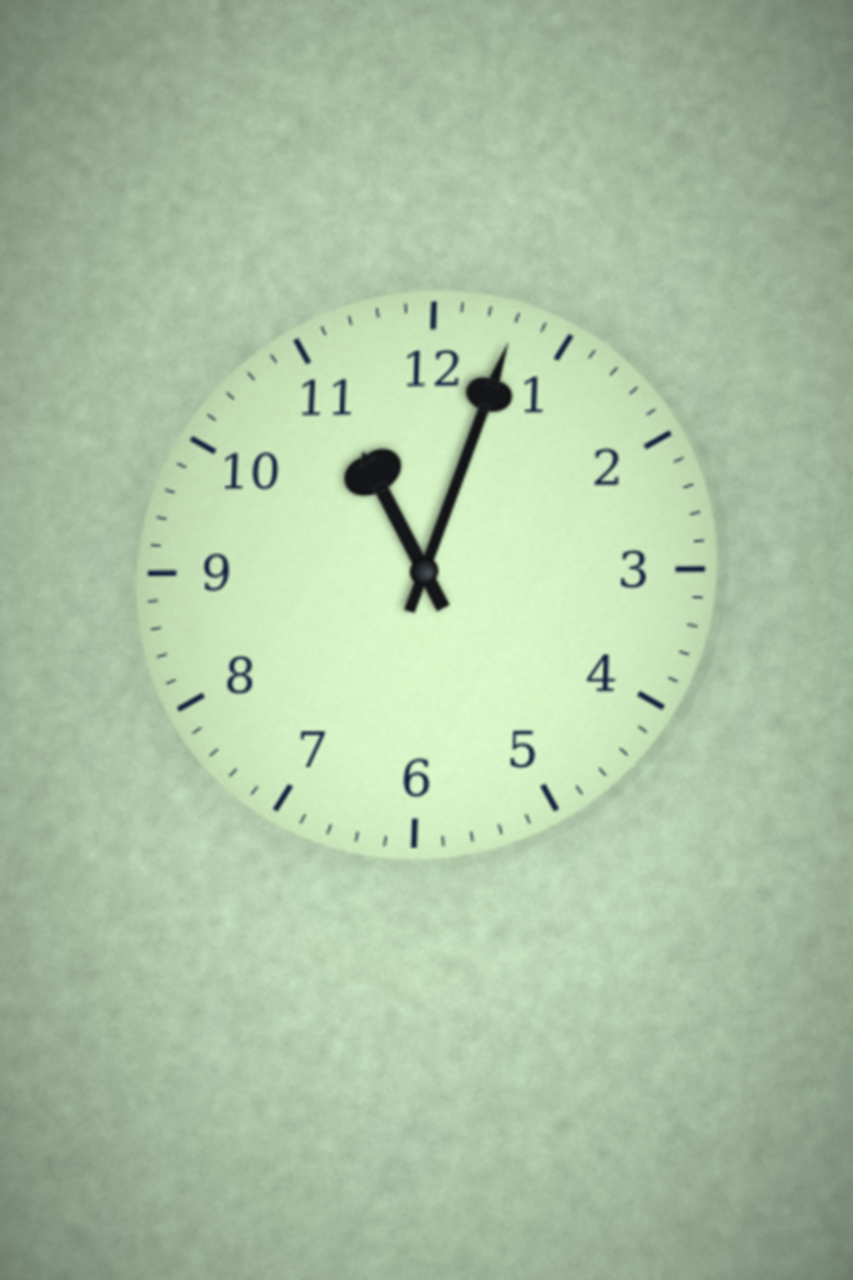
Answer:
11h03
